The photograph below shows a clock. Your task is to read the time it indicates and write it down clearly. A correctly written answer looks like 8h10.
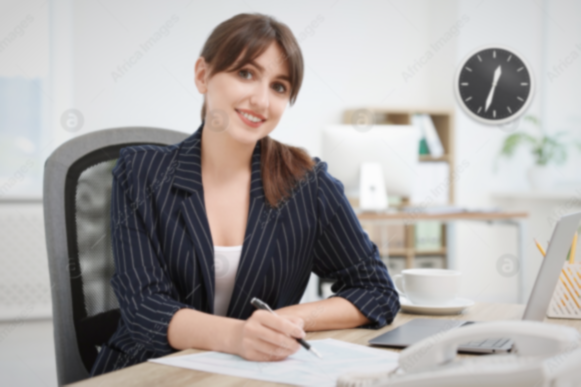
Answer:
12h33
